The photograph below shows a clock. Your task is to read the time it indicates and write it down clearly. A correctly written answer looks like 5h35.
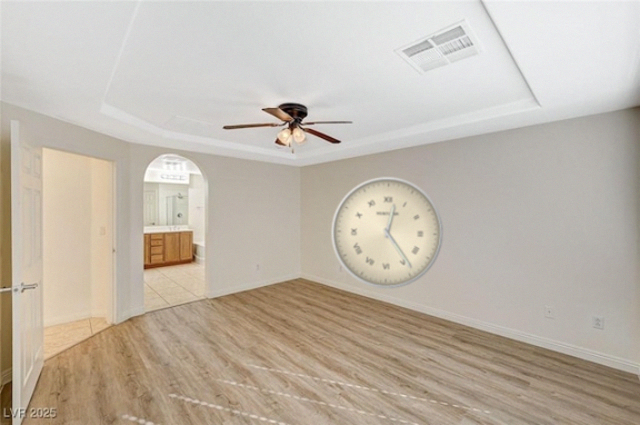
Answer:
12h24
